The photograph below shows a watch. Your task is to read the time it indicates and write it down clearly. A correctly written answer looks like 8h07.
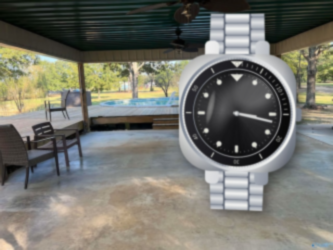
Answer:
3h17
